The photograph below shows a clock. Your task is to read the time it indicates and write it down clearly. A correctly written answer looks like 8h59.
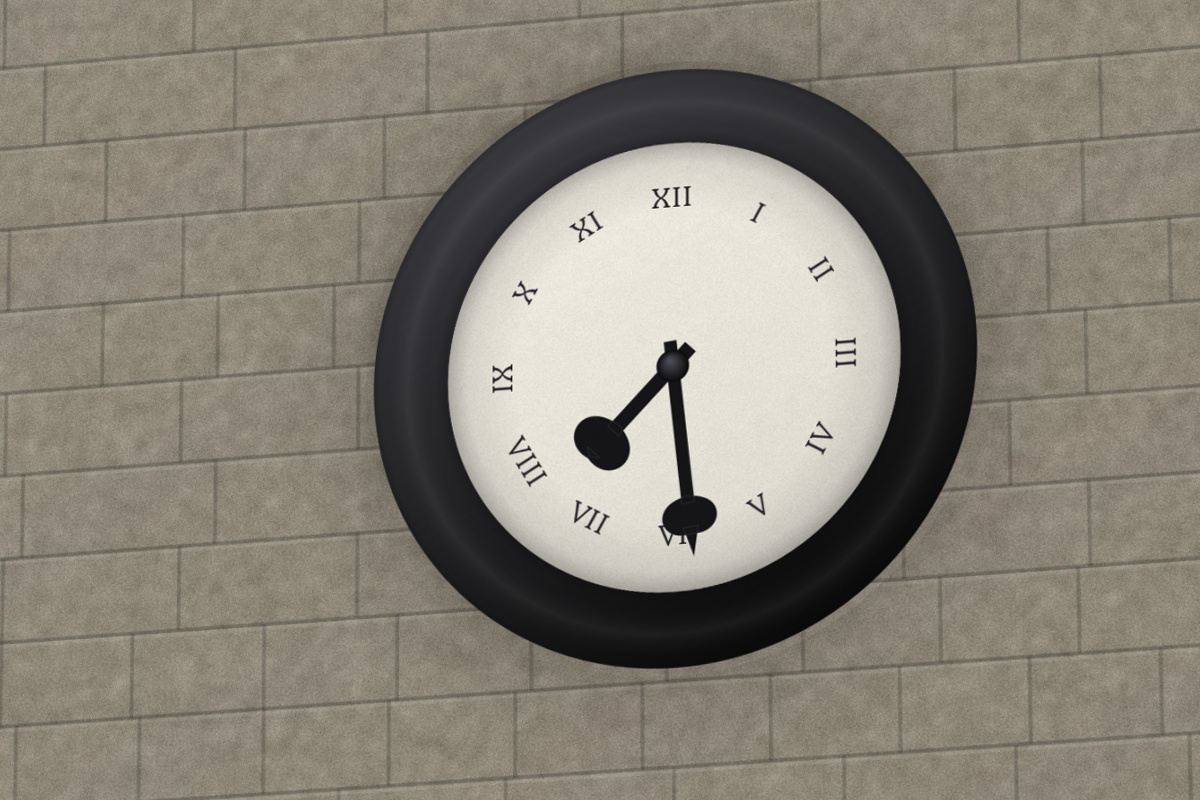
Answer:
7h29
